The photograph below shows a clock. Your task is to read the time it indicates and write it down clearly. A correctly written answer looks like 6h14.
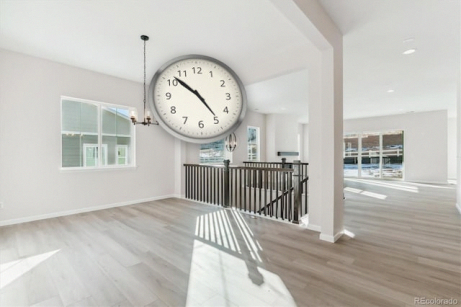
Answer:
4h52
